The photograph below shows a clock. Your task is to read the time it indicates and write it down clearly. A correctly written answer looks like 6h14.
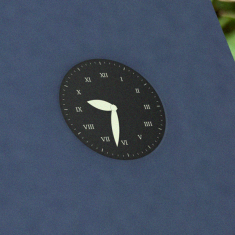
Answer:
9h32
